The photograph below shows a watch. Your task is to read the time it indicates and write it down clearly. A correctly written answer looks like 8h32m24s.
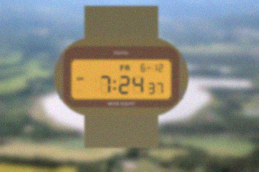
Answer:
7h24m37s
